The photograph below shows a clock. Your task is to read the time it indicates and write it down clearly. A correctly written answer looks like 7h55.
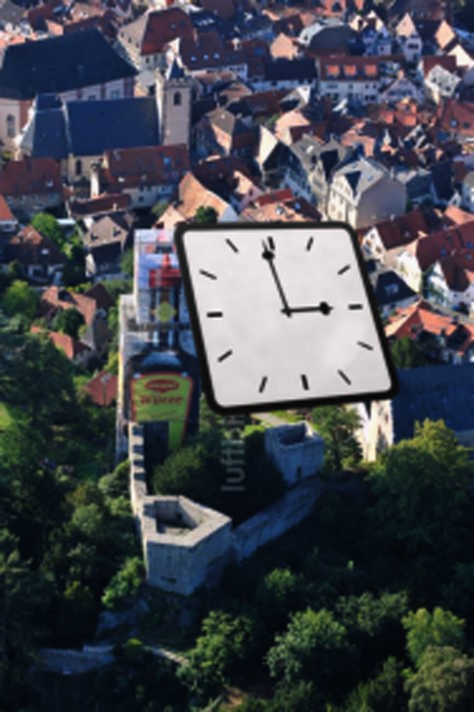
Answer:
2h59
